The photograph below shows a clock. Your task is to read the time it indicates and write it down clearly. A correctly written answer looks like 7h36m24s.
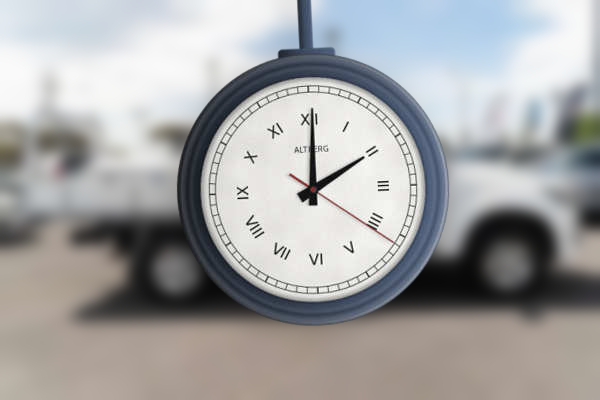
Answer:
2h00m21s
